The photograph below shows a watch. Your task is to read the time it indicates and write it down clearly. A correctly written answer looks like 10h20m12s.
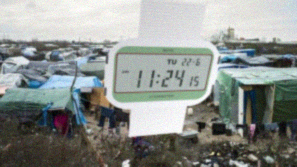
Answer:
11h24m15s
